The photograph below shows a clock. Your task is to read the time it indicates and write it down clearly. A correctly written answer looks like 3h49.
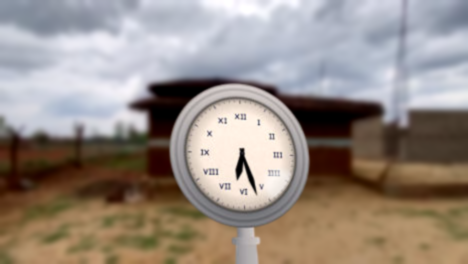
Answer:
6h27
